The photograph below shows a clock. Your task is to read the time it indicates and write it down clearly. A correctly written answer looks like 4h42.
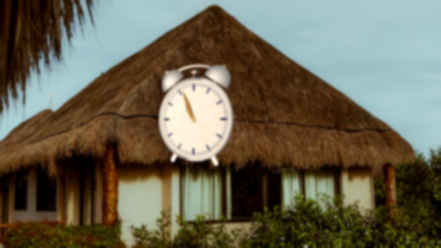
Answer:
10h56
